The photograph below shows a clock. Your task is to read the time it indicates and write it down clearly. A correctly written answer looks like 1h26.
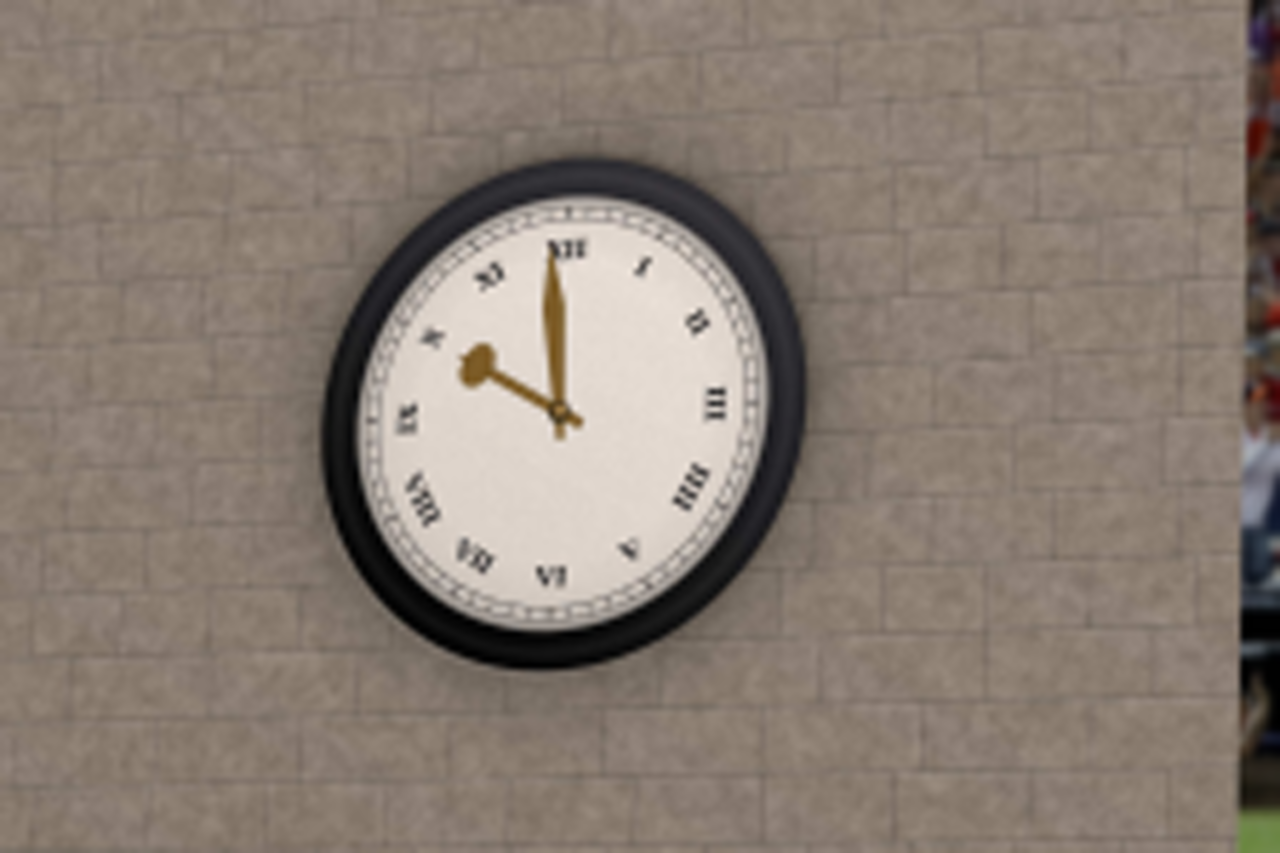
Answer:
9h59
